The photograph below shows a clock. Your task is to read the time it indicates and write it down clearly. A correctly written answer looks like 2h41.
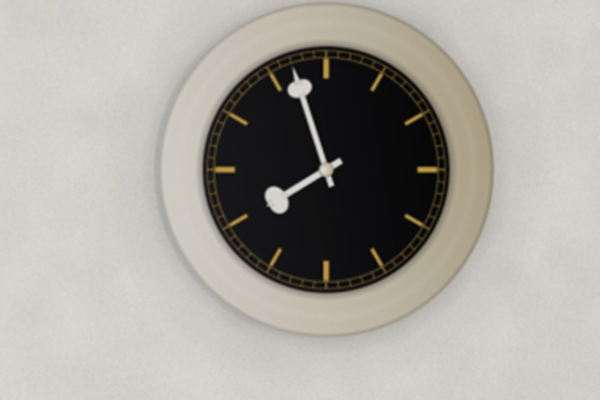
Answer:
7h57
